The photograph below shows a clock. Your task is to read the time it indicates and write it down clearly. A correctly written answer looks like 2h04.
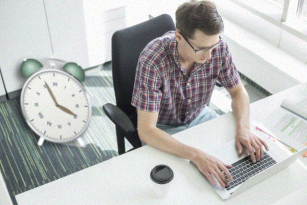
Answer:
3h56
